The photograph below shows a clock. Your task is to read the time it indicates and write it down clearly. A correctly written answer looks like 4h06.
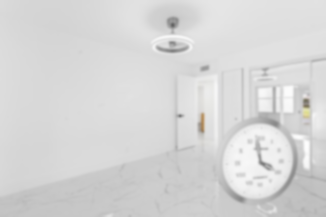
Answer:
3h58
